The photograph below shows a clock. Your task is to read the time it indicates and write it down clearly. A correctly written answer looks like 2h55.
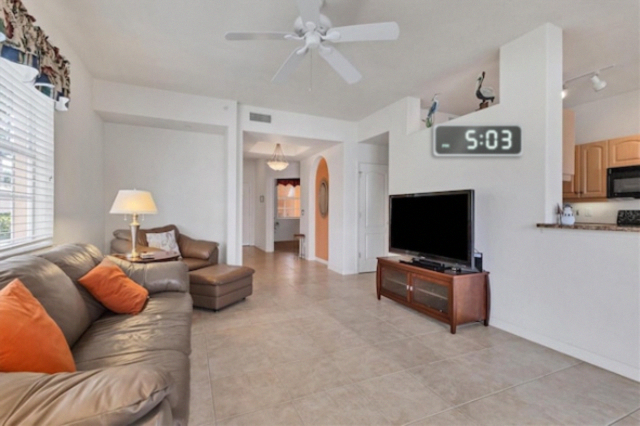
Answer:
5h03
